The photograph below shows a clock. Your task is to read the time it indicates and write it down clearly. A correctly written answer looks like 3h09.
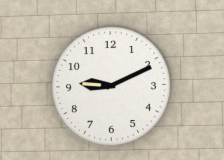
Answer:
9h11
